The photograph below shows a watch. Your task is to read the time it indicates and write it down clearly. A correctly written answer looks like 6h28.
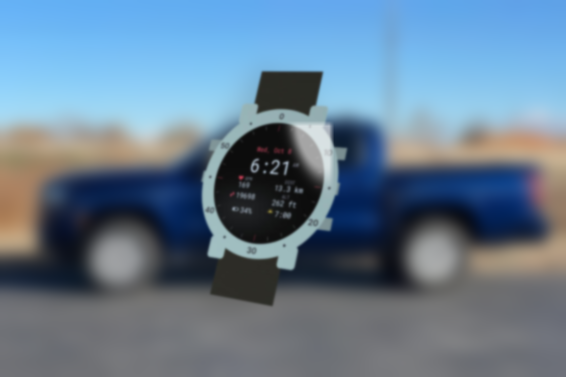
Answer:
6h21
